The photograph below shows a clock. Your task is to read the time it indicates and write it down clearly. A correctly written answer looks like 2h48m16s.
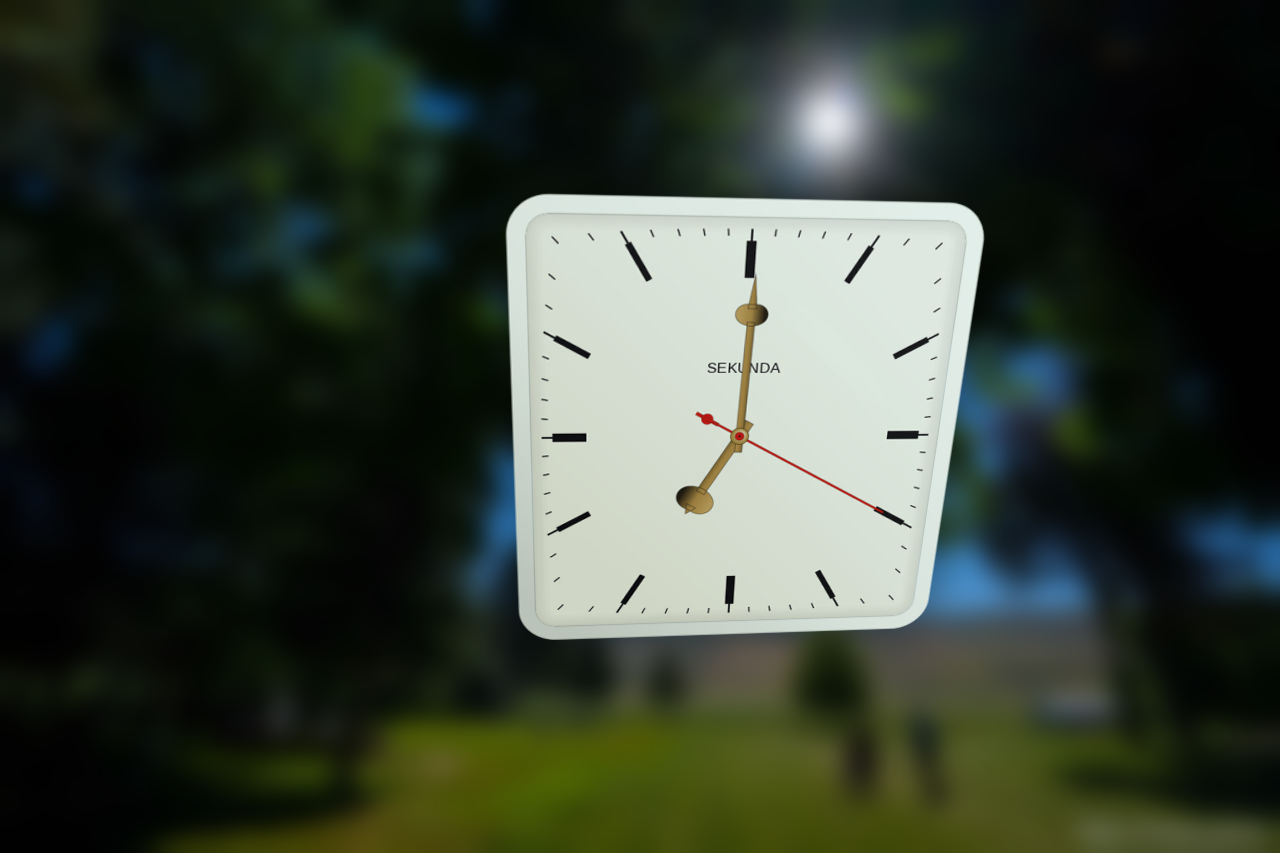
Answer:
7h00m20s
